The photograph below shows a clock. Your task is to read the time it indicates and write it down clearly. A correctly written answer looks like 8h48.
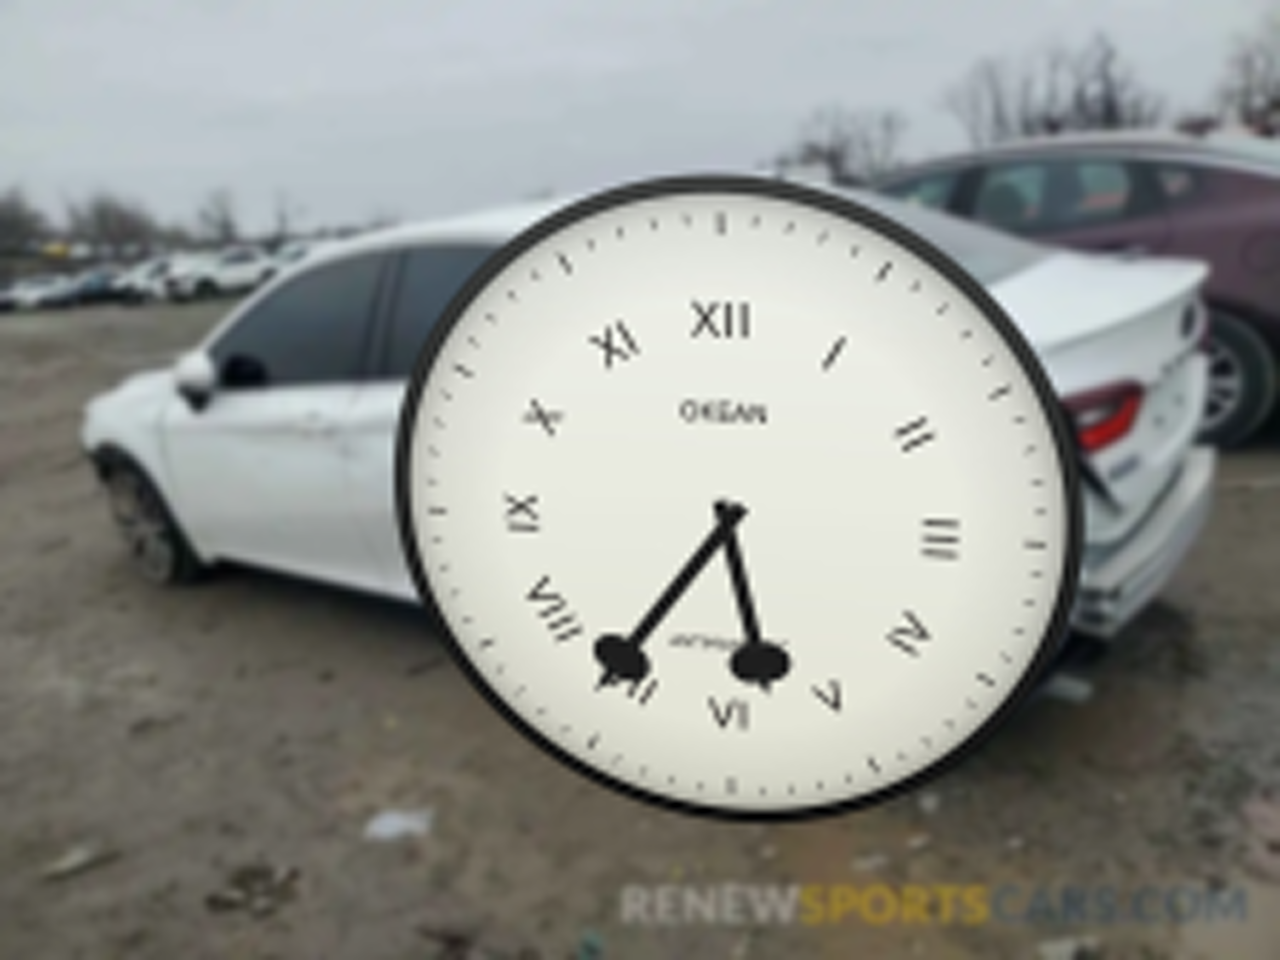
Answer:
5h36
